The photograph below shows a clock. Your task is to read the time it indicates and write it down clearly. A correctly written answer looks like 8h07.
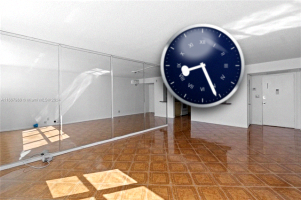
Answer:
8h26
